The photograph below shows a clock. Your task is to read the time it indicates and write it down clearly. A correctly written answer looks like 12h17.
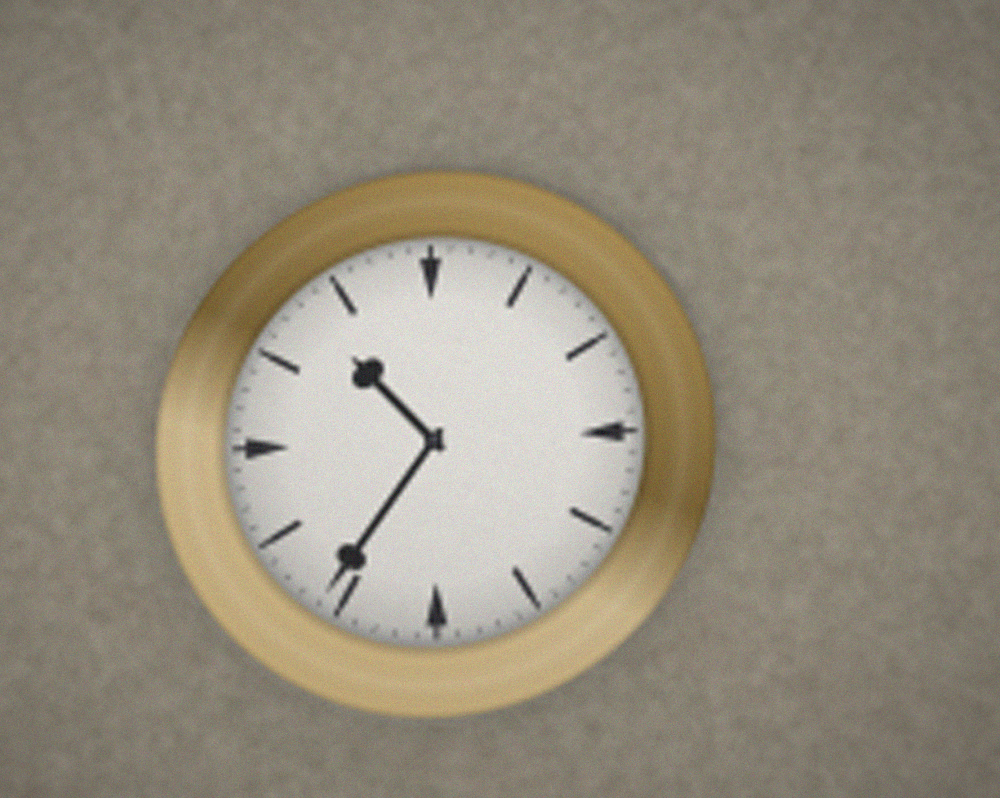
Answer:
10h36
